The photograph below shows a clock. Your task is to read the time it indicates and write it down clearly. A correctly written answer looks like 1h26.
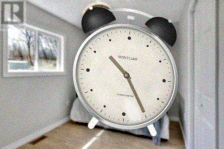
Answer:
10h25
